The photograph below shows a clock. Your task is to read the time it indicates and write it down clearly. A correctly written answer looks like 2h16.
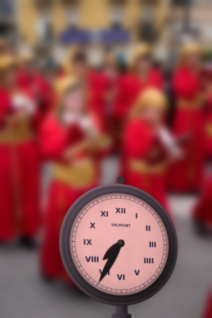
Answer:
7h35
